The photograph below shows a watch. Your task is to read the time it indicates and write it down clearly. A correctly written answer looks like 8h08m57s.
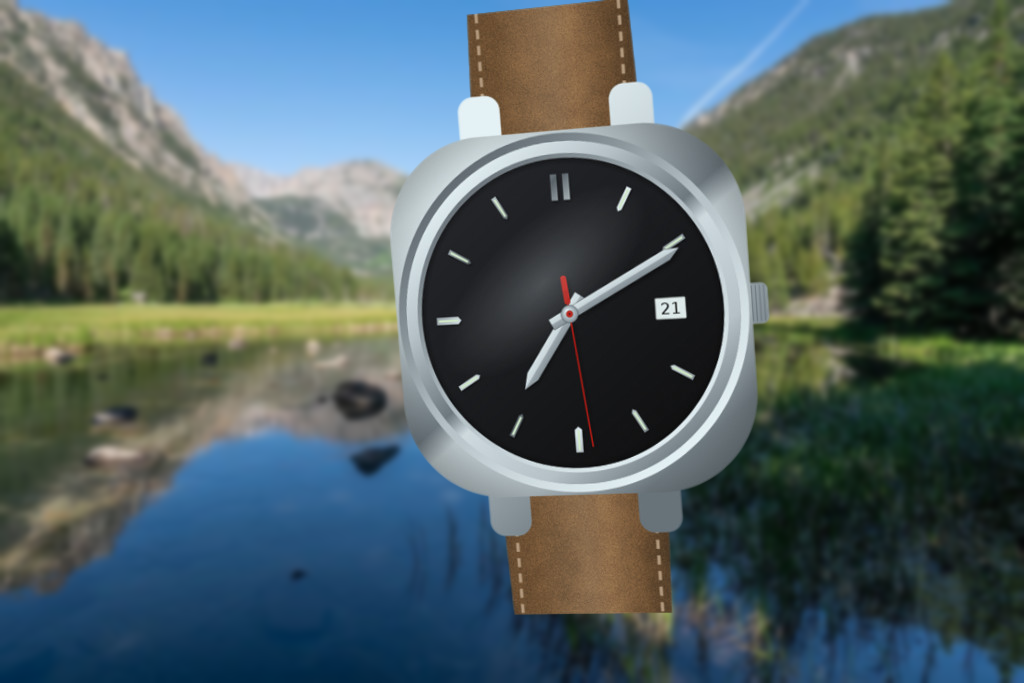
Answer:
7h10m29s
